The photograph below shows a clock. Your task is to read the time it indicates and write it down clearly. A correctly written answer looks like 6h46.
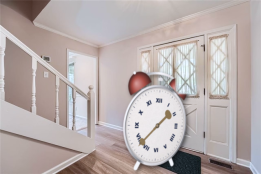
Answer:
1h38
